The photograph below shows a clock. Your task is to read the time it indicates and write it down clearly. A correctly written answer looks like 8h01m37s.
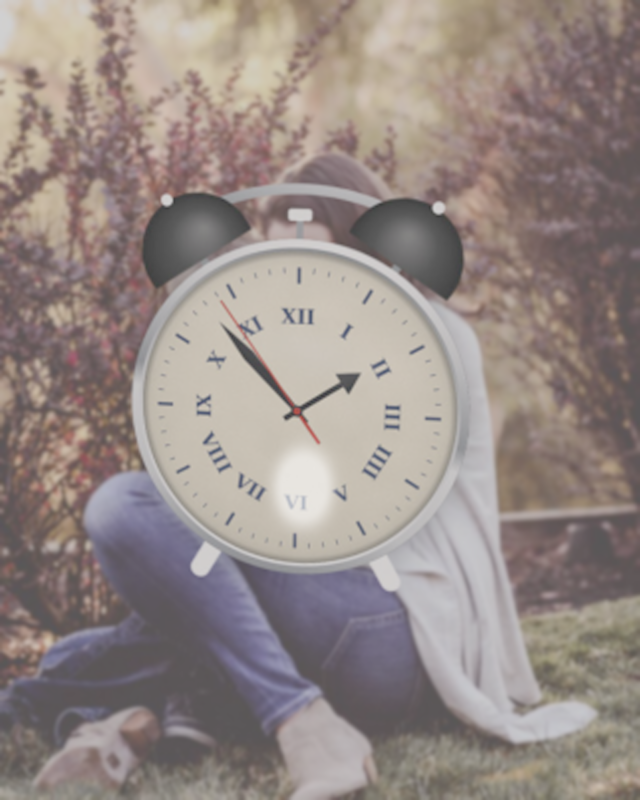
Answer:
1h52m54s
